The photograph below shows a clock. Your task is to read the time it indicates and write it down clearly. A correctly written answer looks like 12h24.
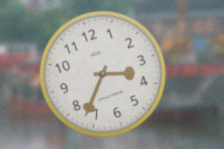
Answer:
3h37
